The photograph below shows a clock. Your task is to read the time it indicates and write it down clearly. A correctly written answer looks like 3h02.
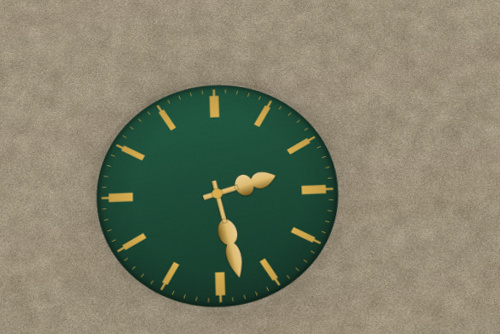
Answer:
2h28
